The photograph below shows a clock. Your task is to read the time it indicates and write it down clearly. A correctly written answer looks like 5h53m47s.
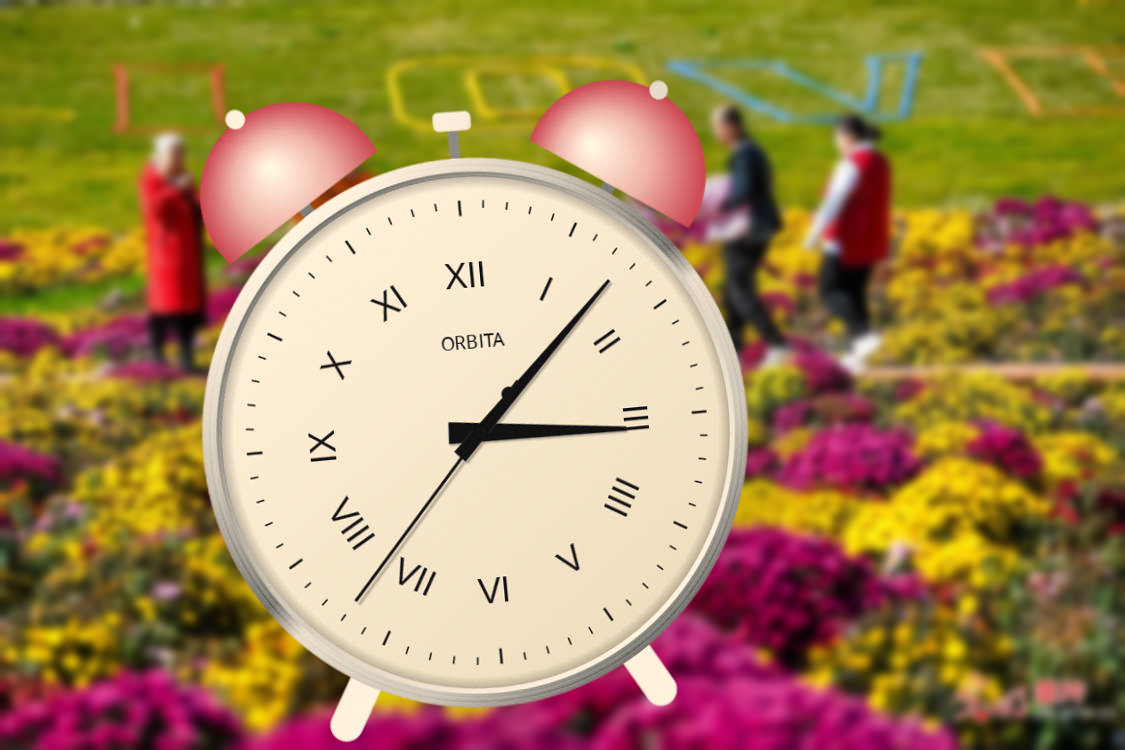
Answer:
3h07m37s
